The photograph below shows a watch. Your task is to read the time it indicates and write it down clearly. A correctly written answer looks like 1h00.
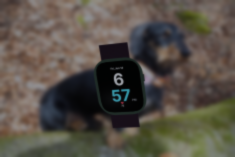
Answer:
6h57
